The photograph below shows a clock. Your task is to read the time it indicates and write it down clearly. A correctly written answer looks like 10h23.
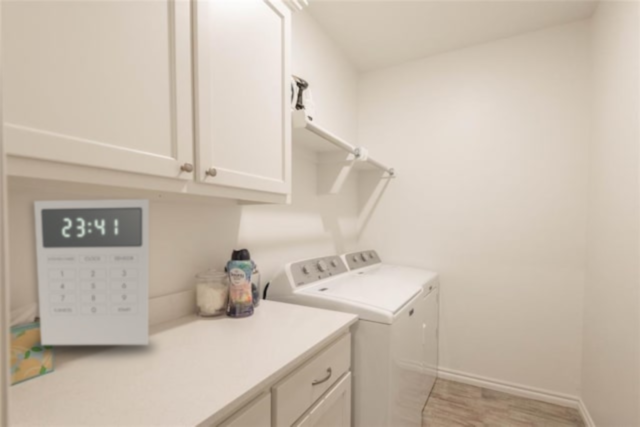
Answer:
23h41
